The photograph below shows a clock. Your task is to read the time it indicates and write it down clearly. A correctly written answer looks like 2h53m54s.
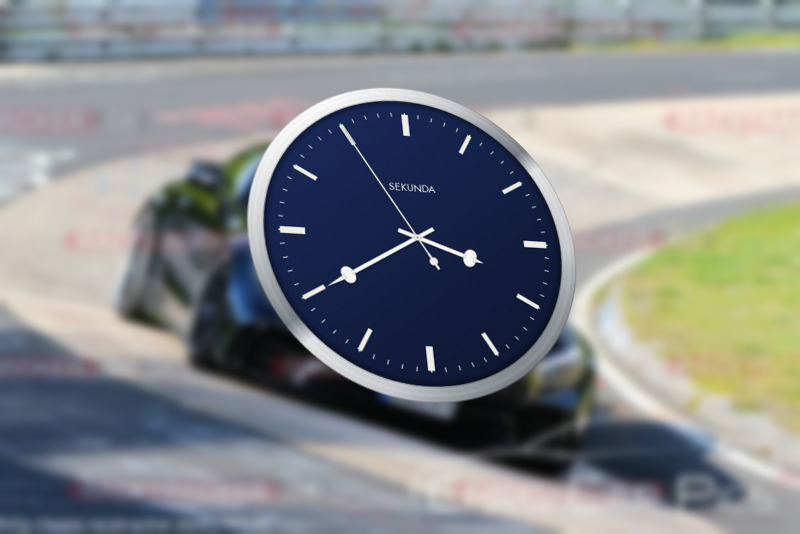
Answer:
3h39m55s
